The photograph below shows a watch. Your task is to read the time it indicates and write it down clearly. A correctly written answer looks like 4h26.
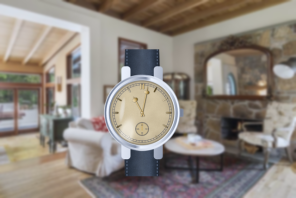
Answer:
11h02
